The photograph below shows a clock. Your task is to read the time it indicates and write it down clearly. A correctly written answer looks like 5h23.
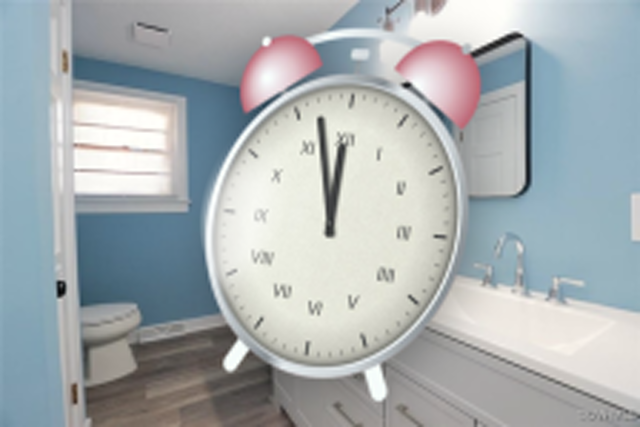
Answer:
11h57
